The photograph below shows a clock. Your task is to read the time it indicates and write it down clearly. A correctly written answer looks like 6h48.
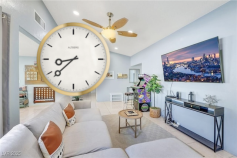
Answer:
8h38
